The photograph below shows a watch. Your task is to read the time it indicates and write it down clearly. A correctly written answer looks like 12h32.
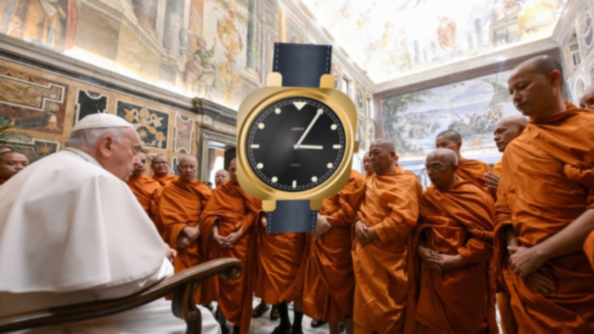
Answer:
3h05
